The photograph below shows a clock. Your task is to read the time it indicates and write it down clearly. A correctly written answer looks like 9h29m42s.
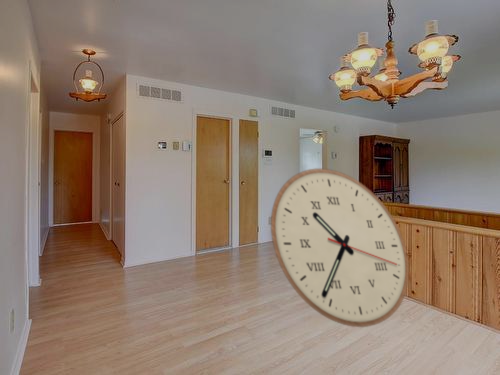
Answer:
10h36m18s
